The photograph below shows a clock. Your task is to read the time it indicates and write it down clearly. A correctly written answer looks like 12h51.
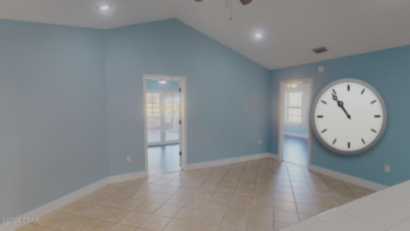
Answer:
10h54
